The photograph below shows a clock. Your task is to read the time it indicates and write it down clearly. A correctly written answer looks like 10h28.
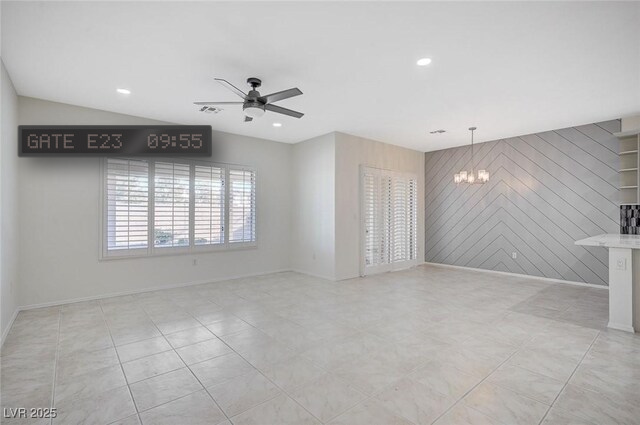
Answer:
9h55
